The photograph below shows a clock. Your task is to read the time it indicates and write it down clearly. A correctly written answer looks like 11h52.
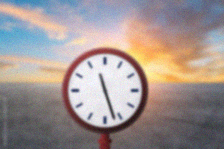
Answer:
11h27
